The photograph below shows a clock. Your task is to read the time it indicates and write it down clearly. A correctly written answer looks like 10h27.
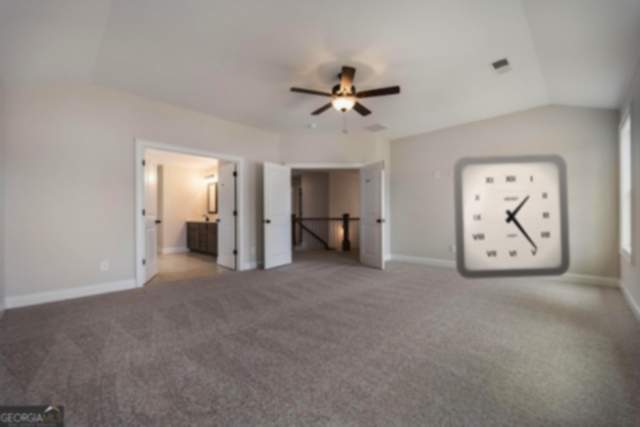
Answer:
1h24
